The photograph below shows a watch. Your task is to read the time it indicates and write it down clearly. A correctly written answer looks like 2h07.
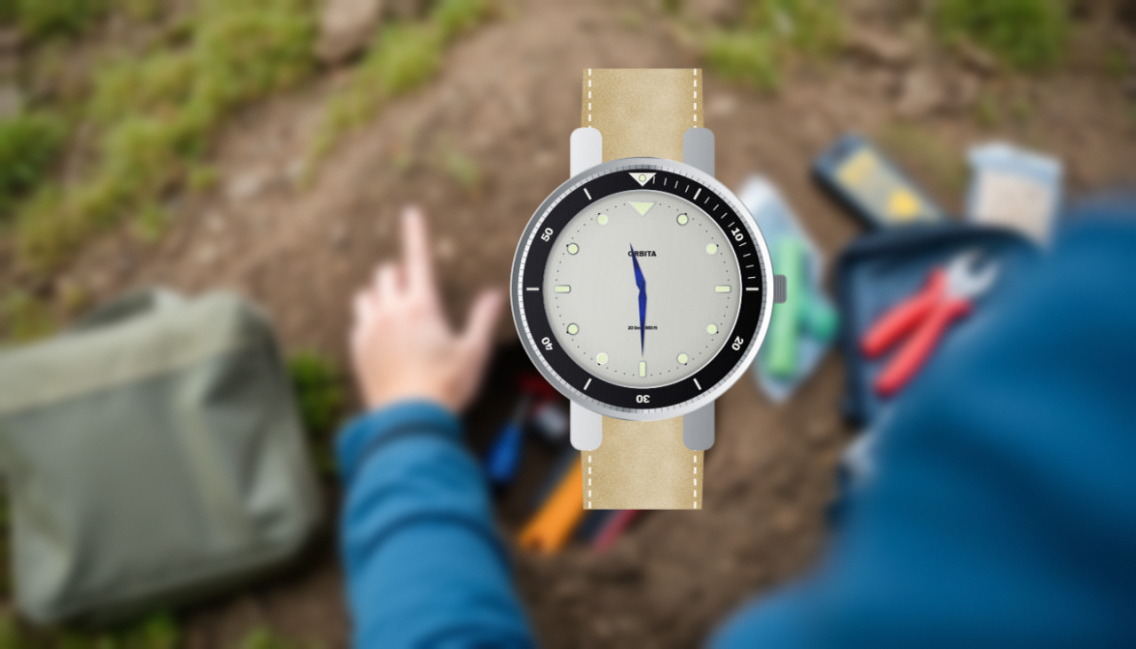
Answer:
11h30
